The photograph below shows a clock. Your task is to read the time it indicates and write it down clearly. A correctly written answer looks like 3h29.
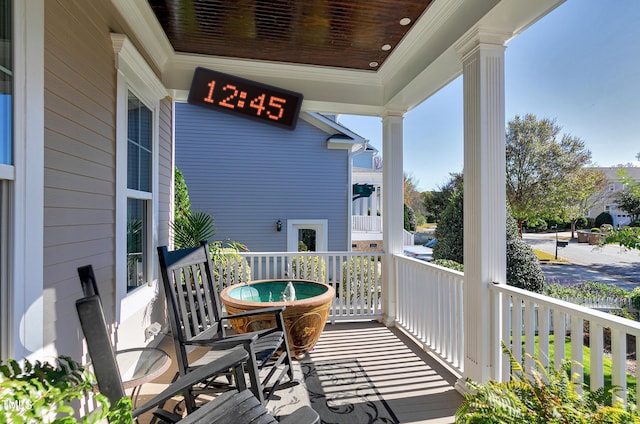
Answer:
12h45
